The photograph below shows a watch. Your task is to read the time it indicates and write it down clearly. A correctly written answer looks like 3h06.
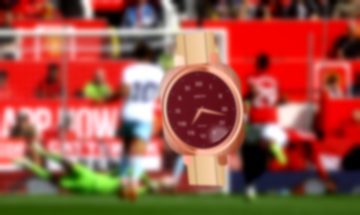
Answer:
7h17
